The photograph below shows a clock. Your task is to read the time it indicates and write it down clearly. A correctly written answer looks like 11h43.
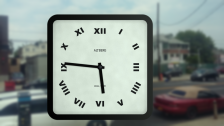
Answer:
5h46
